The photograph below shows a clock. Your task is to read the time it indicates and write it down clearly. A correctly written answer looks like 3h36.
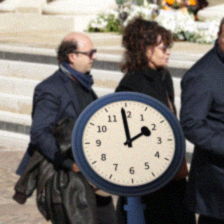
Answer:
1h59
